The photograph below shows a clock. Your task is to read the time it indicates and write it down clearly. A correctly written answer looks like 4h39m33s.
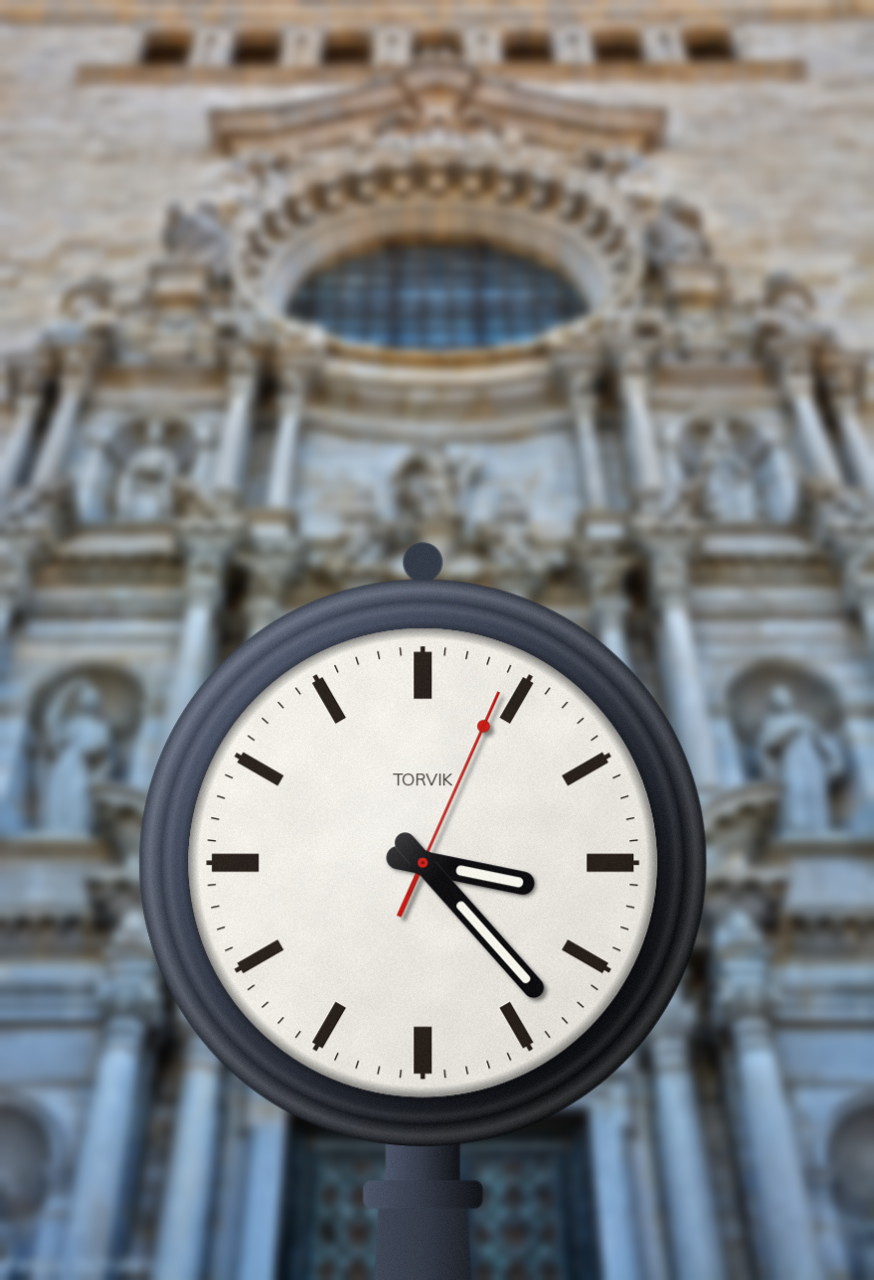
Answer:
3h23m04s
